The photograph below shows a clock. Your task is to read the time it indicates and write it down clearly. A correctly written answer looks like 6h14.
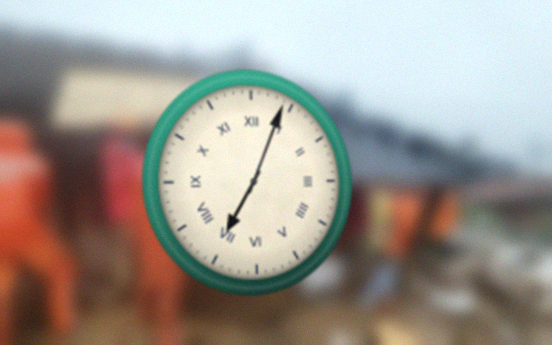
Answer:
7h04
